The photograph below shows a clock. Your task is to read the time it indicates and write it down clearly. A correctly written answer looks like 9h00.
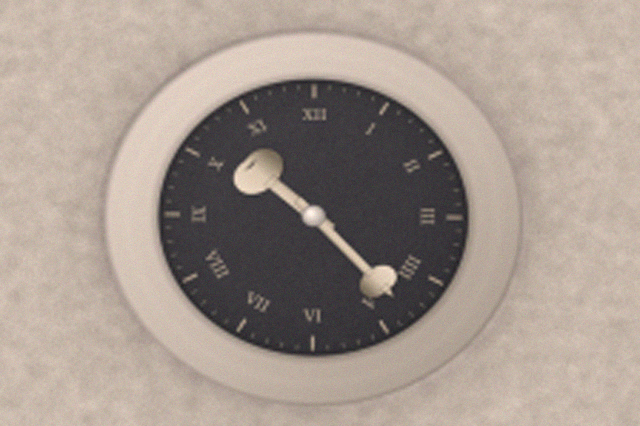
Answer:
10h23
